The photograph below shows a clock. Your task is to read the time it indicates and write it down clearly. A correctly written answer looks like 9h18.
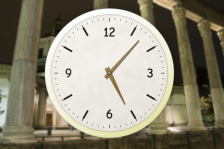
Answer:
5h07
